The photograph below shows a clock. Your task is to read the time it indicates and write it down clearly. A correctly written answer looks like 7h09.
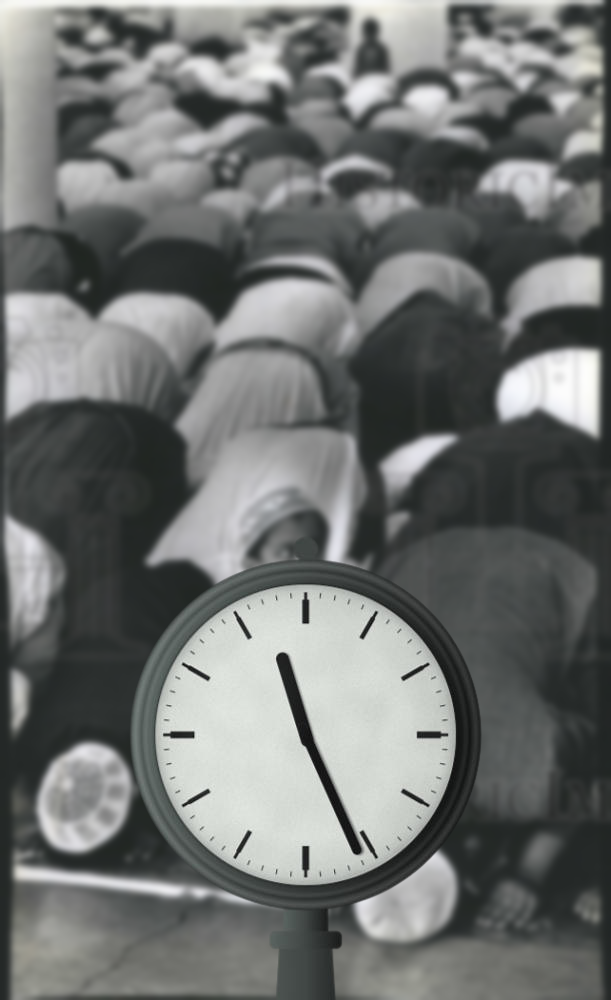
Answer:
11h26
